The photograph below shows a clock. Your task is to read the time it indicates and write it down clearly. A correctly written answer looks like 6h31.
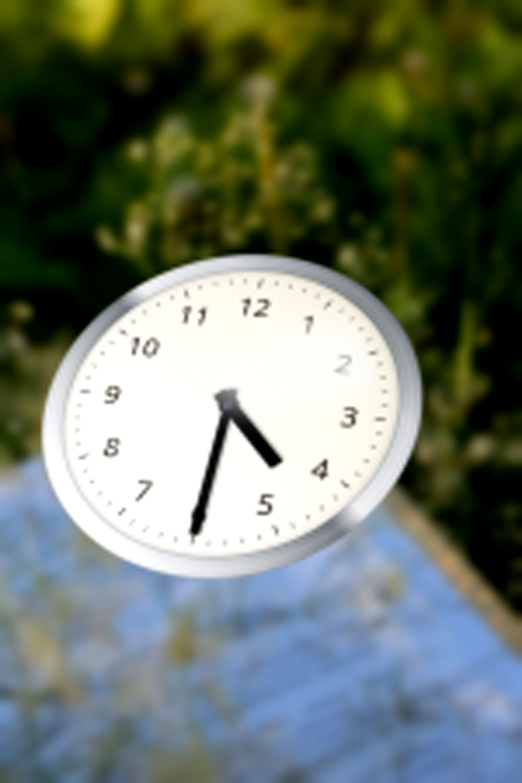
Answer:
4h30
